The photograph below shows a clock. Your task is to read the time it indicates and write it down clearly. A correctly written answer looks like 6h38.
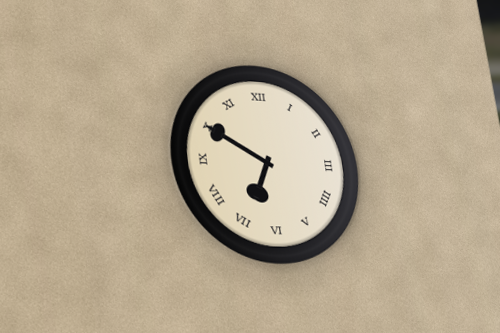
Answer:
6h50
